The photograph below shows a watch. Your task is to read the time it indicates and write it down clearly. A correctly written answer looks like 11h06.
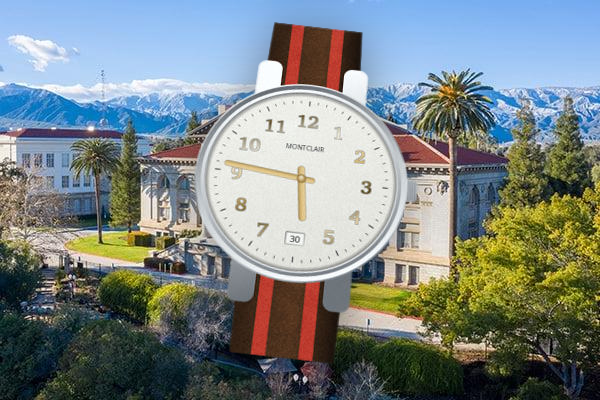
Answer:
5h46
